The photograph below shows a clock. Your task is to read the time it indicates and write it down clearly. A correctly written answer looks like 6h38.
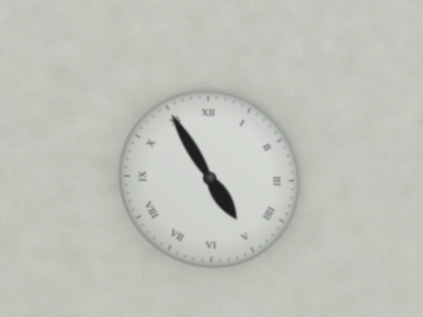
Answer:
4h55
